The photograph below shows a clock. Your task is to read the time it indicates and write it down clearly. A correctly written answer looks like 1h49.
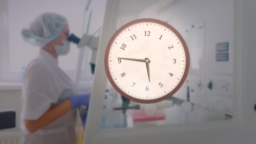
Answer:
5h46
